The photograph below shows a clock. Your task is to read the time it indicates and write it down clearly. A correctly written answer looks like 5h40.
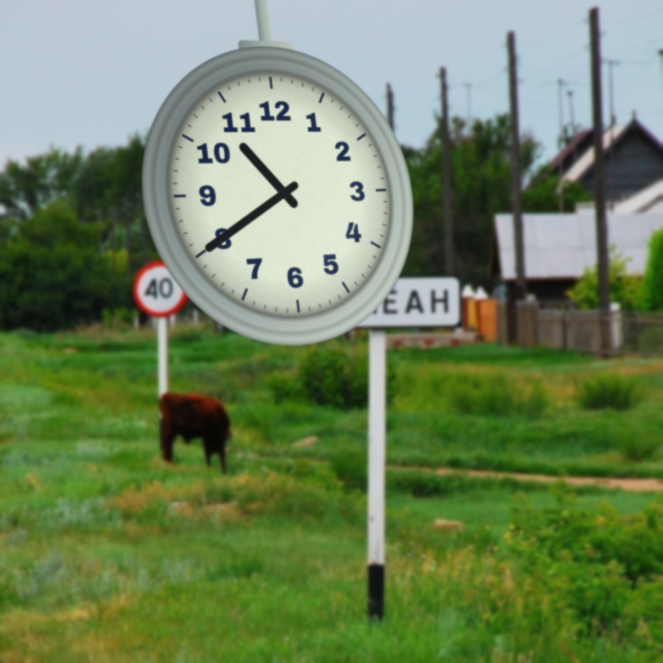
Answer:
10h40
